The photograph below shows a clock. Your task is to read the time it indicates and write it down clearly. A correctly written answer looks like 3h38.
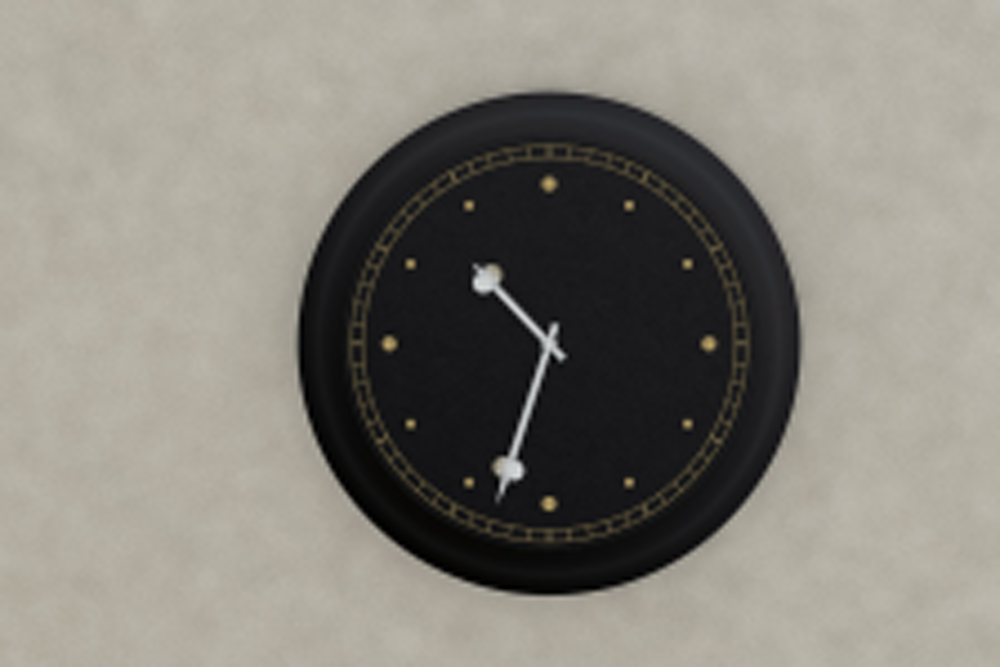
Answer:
10h33
